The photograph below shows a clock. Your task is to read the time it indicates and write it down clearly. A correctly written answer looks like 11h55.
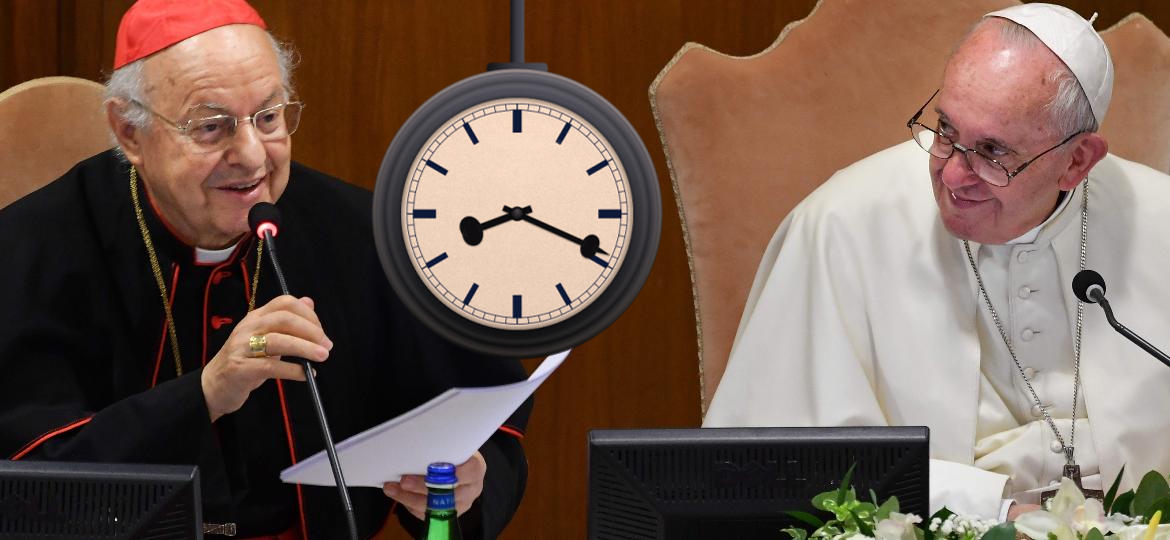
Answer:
8h19
